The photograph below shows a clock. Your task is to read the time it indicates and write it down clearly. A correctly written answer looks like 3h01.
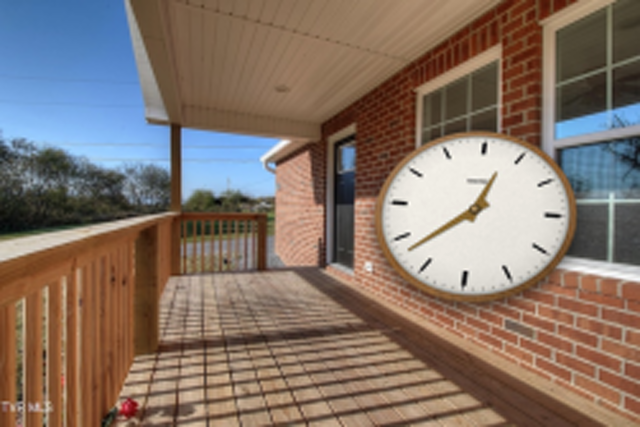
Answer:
12h38
